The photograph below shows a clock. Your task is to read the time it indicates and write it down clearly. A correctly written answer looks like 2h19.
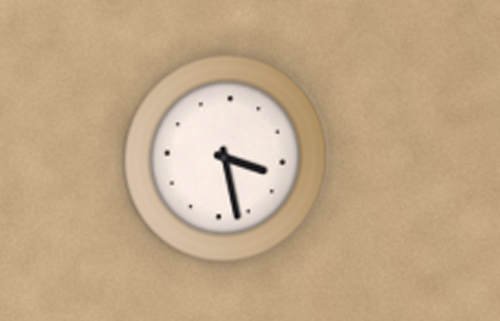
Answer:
3h27
